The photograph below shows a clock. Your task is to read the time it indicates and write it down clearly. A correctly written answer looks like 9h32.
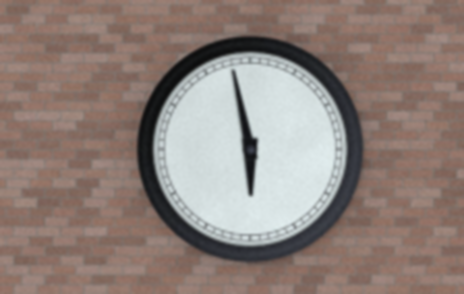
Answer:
5h58
